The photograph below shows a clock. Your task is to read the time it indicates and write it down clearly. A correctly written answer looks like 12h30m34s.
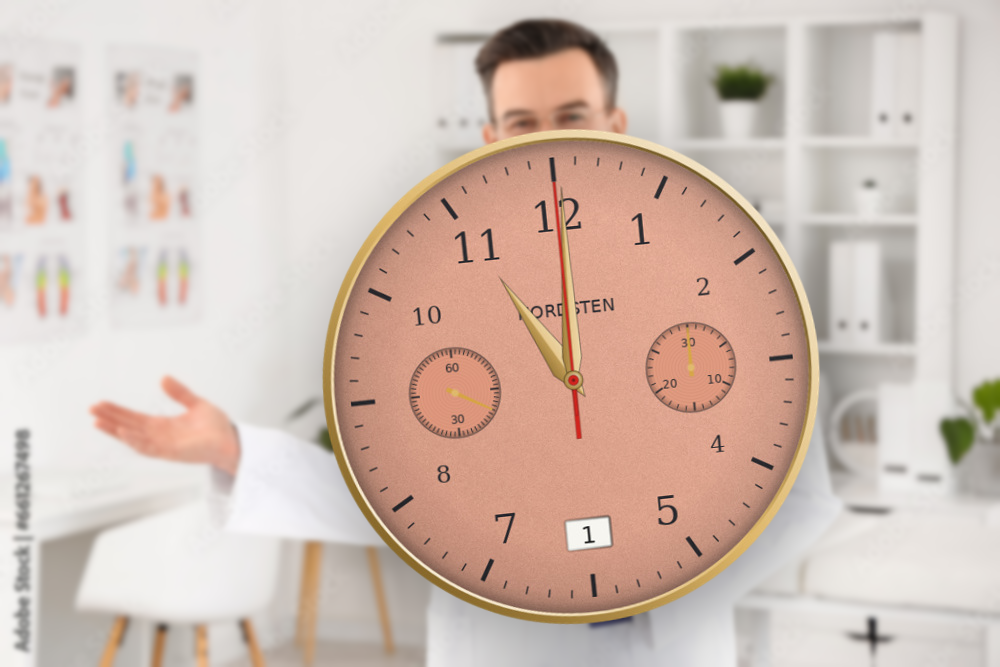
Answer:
11h00m20s
